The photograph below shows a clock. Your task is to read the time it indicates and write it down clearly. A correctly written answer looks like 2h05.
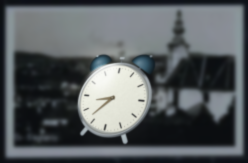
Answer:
8h37
